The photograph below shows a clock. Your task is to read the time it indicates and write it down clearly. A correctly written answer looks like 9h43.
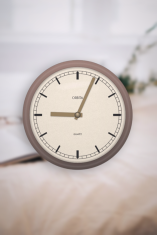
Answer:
9h04
